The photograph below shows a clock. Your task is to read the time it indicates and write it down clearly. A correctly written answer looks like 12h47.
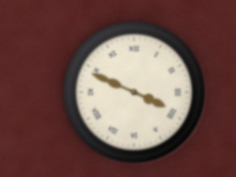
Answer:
3h49
